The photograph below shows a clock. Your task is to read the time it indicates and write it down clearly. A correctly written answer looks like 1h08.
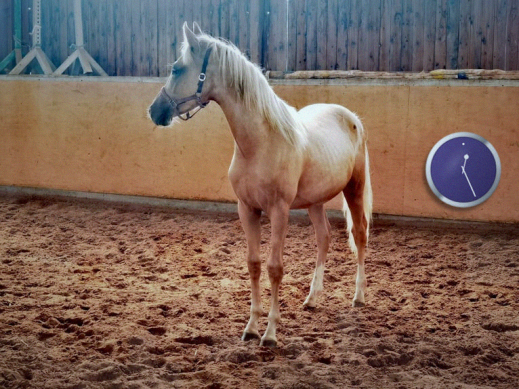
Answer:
12h26
